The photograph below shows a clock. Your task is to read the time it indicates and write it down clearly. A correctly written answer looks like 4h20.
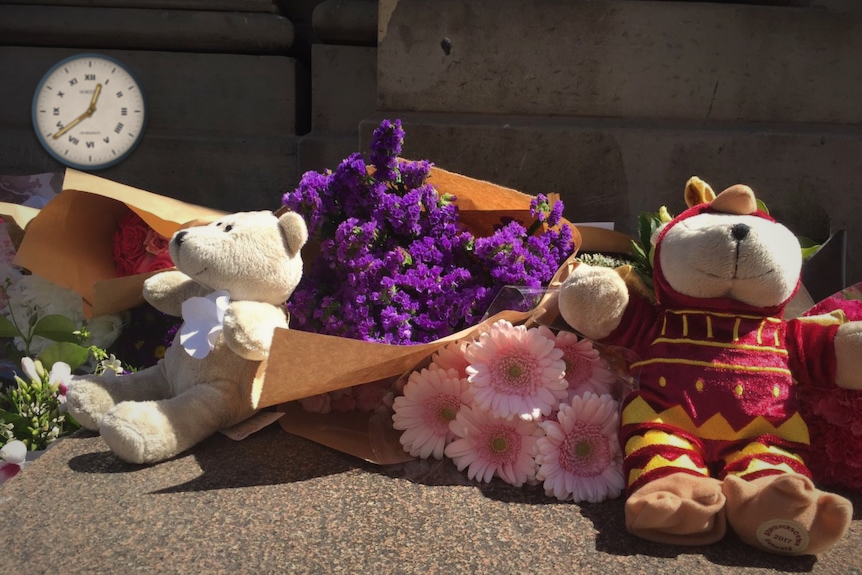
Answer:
12h39
